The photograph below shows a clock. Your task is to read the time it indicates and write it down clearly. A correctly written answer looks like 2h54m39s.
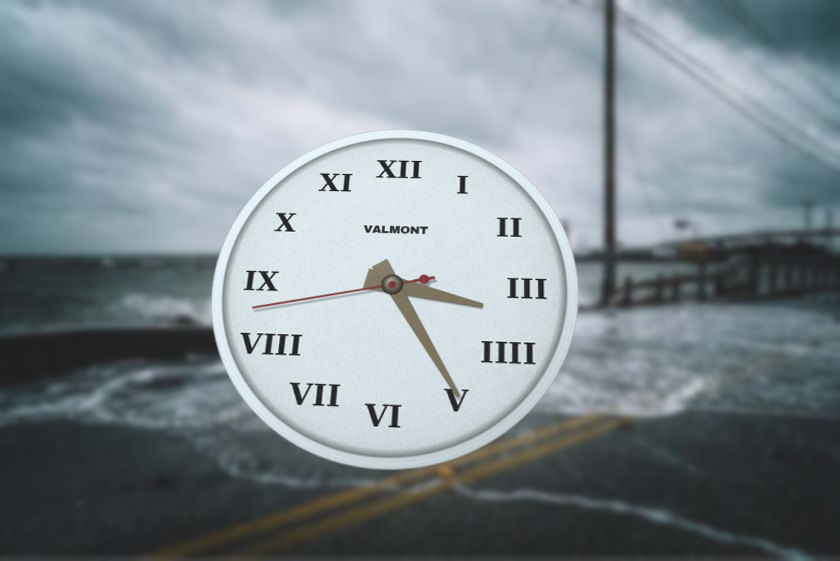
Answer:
3h24m43s
